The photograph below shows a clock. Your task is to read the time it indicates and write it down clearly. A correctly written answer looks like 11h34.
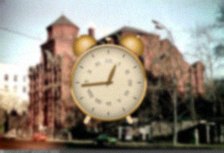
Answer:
12h44
